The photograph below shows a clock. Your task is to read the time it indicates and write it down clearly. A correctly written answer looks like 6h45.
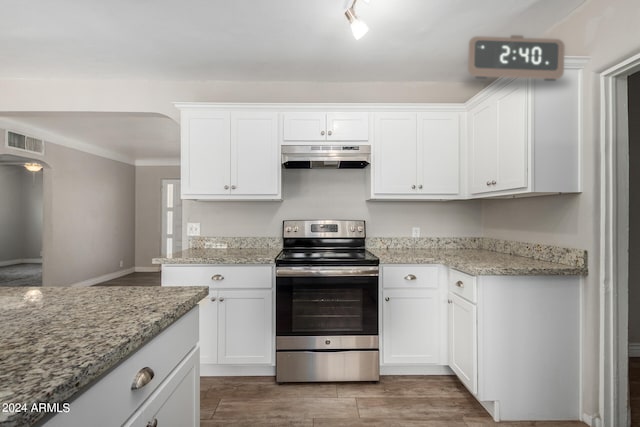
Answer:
2h40
